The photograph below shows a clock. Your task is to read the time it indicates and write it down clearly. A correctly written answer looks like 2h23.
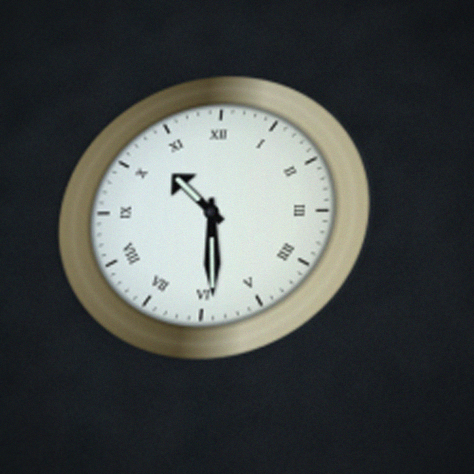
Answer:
10h29
